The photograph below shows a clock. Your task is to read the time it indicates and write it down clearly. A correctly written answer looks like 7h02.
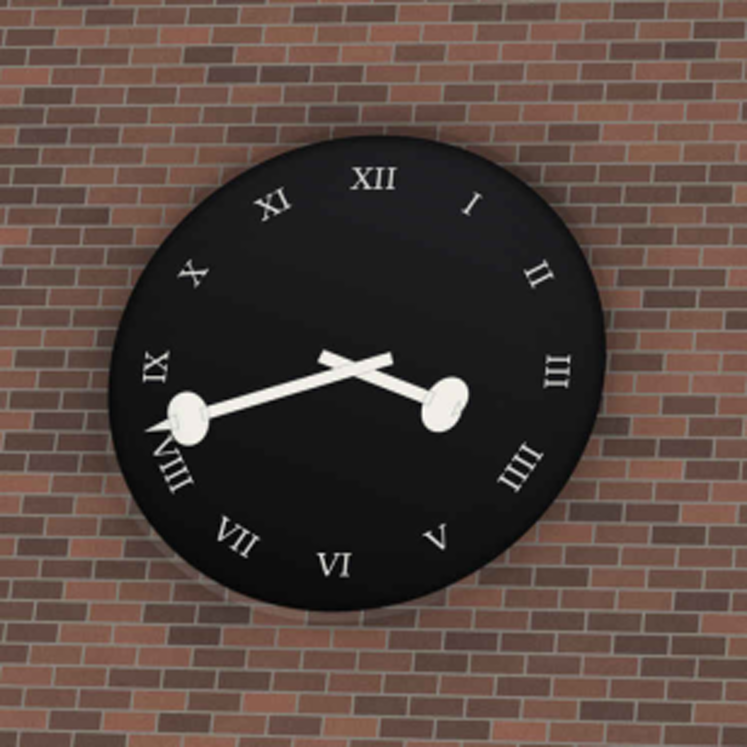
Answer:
3h42
